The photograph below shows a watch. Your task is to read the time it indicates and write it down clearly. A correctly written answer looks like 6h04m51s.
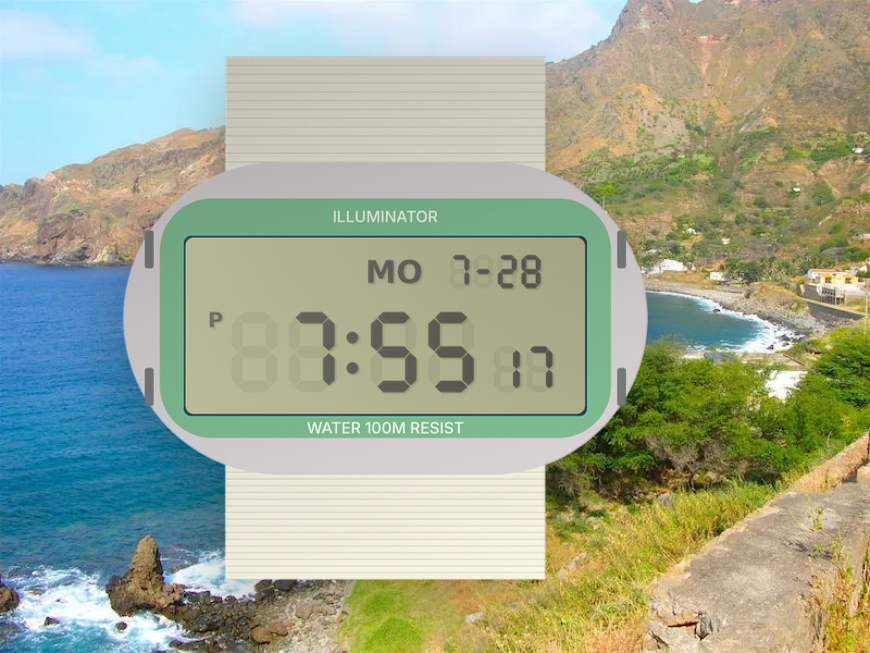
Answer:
7h55m17s
